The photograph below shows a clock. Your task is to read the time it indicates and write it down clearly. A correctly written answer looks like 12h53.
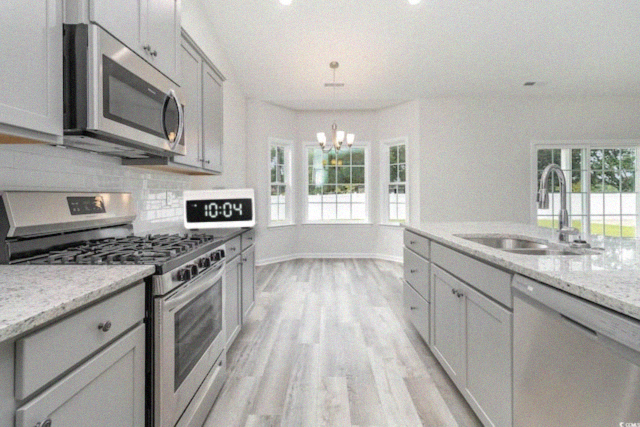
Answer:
10h04
